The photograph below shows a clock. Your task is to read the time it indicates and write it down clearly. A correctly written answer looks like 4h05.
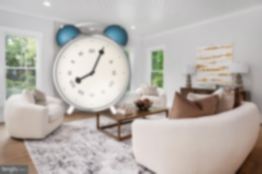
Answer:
8h04
